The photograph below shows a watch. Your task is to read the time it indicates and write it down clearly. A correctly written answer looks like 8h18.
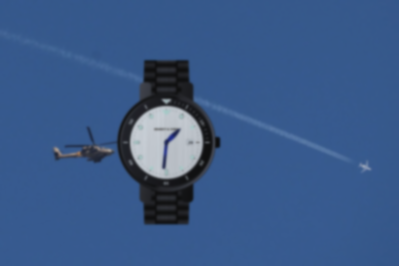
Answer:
1h31
